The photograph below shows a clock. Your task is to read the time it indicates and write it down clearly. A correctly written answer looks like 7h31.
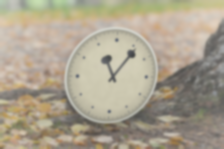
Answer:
11h06
